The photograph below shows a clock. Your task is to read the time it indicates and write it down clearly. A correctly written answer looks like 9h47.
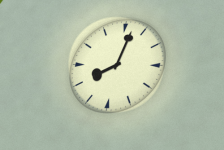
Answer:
8h02
